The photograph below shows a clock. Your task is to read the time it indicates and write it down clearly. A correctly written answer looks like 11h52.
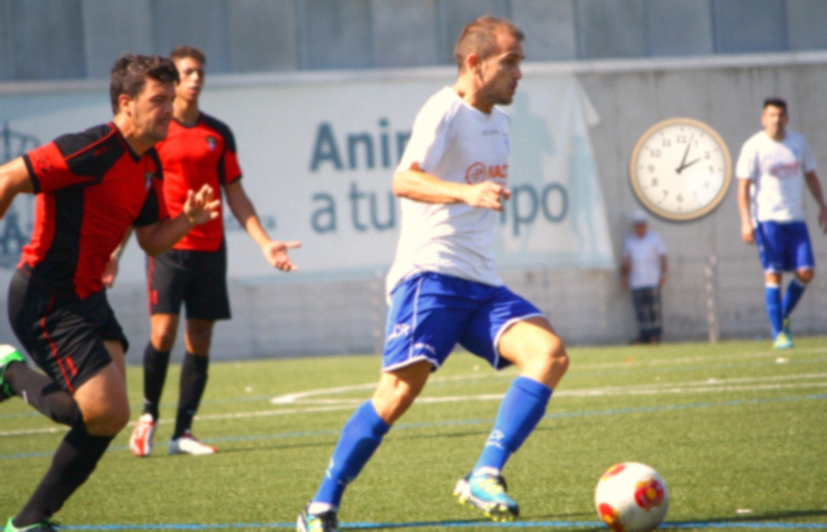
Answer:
2h03
